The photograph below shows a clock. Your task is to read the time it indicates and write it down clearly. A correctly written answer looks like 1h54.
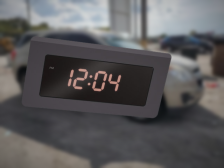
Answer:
12h04
